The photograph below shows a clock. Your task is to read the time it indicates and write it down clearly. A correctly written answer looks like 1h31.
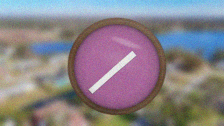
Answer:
1h38
